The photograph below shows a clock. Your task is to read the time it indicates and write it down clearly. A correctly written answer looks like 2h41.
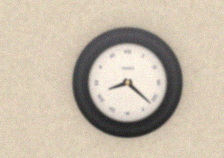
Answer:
8h22
